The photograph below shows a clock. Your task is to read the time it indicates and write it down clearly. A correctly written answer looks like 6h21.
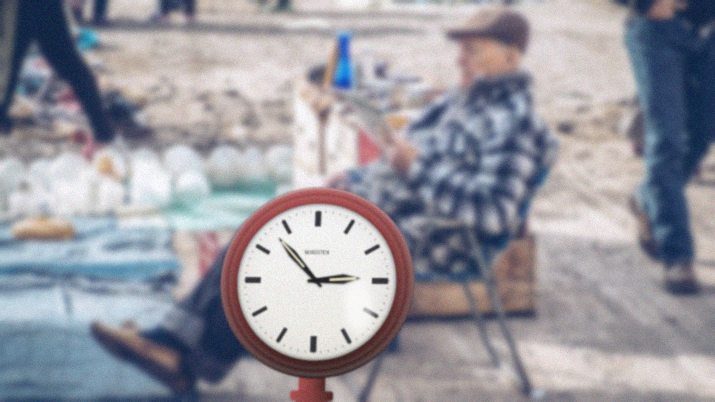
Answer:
2h53
